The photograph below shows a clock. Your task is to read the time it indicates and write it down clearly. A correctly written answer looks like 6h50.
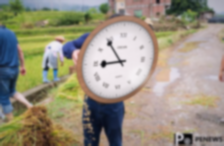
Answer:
8h54
